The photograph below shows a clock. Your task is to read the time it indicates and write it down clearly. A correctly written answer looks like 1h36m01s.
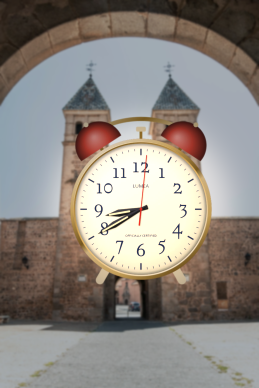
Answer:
8h40m01s
